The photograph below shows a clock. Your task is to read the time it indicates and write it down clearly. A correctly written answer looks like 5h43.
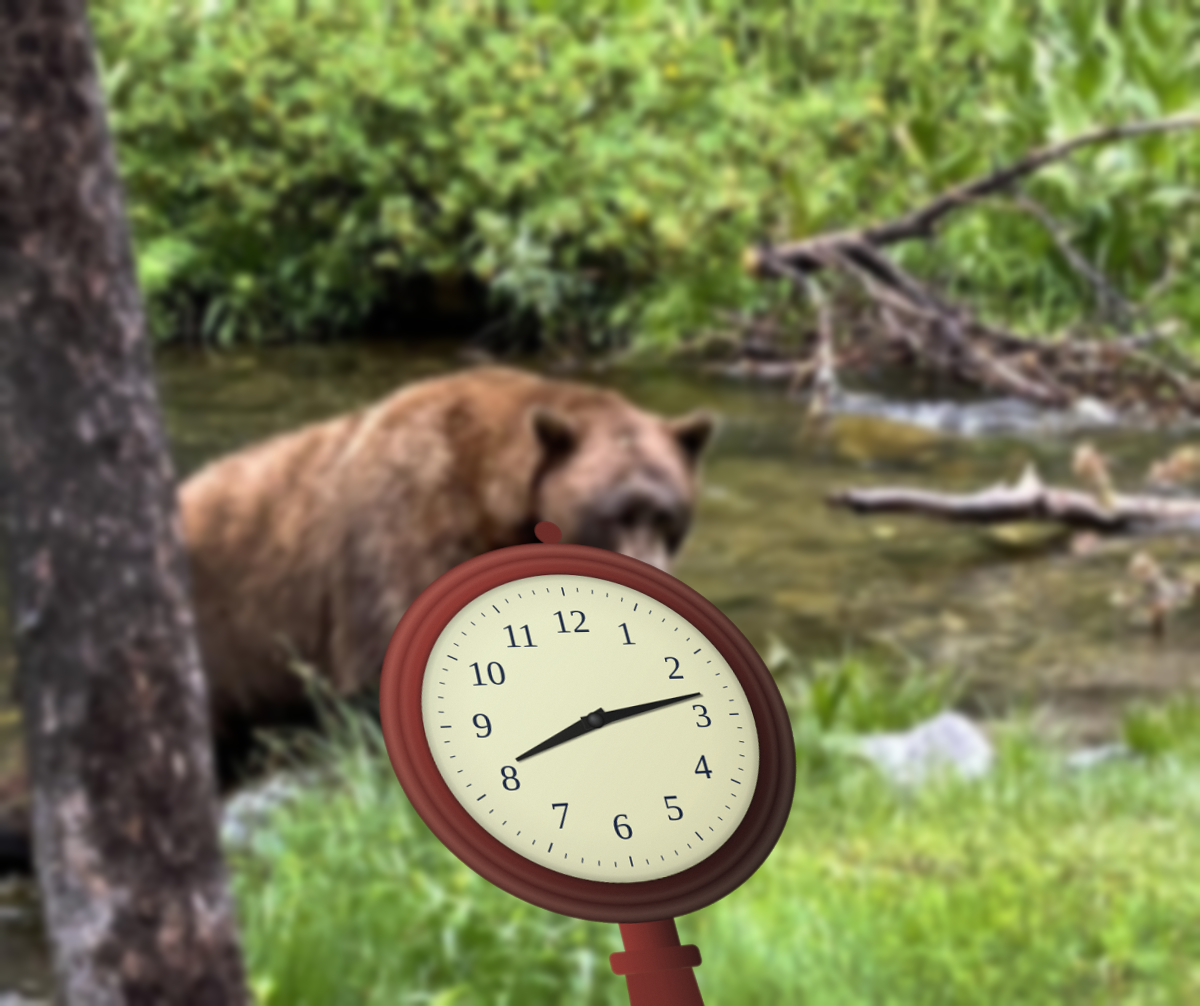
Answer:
8h13
